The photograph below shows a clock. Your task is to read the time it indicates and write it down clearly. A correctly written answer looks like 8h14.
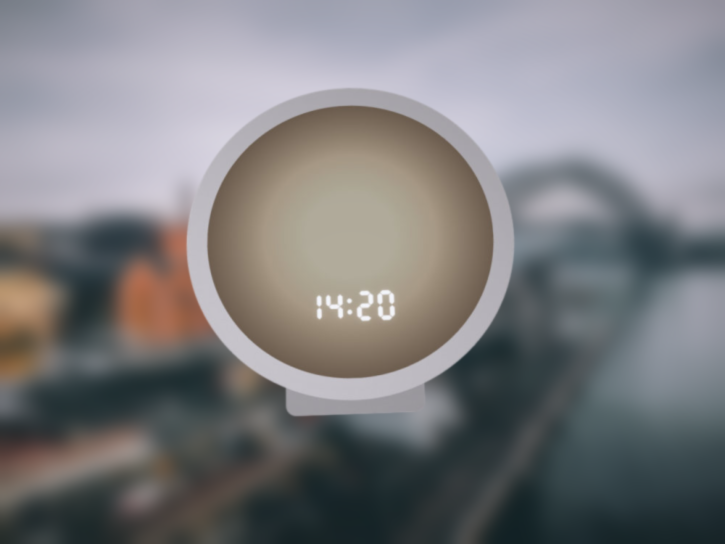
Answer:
14h20
